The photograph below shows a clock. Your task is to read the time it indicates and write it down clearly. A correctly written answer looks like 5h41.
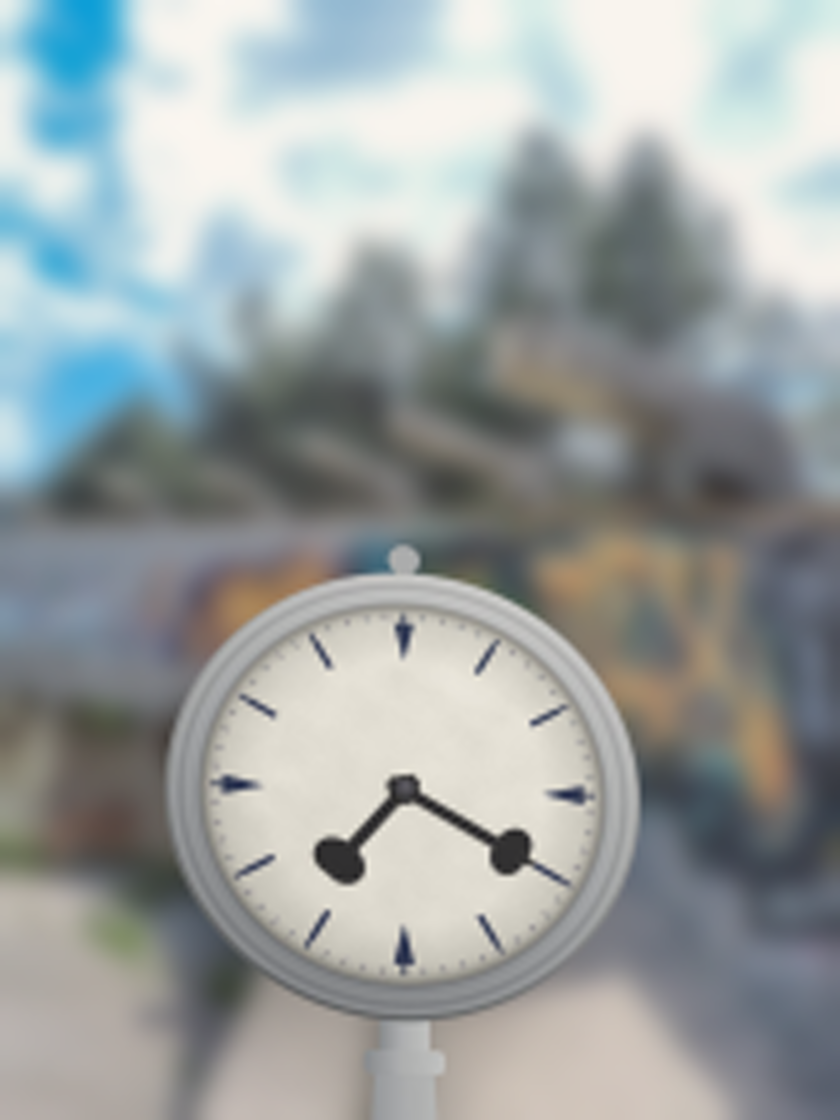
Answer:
7h20
